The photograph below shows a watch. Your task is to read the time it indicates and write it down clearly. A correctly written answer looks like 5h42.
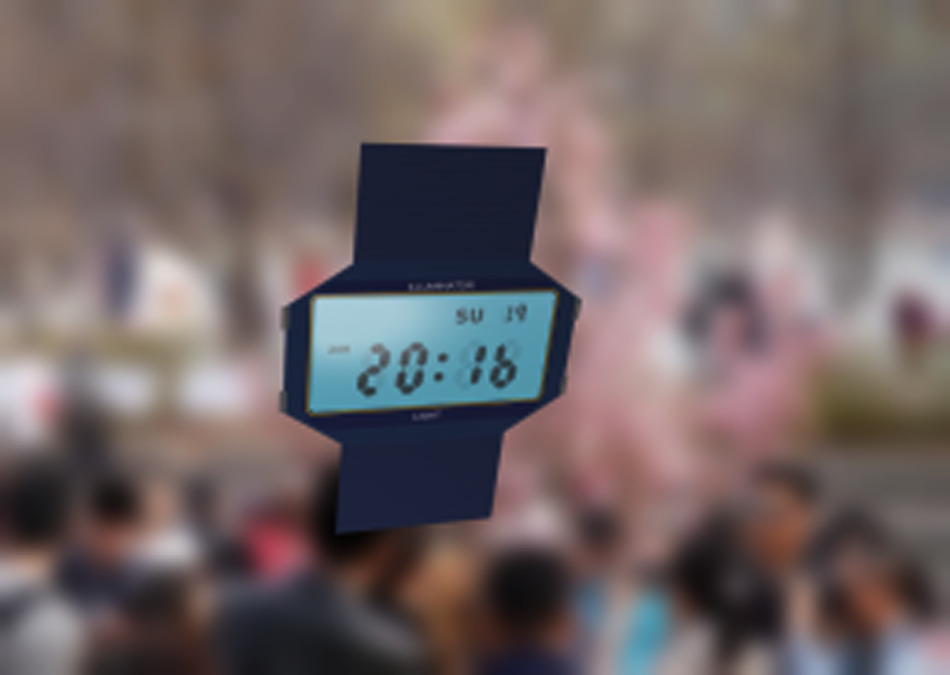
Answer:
20h16
